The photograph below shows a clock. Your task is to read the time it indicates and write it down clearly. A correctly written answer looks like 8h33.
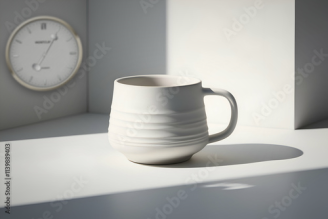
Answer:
7h05
